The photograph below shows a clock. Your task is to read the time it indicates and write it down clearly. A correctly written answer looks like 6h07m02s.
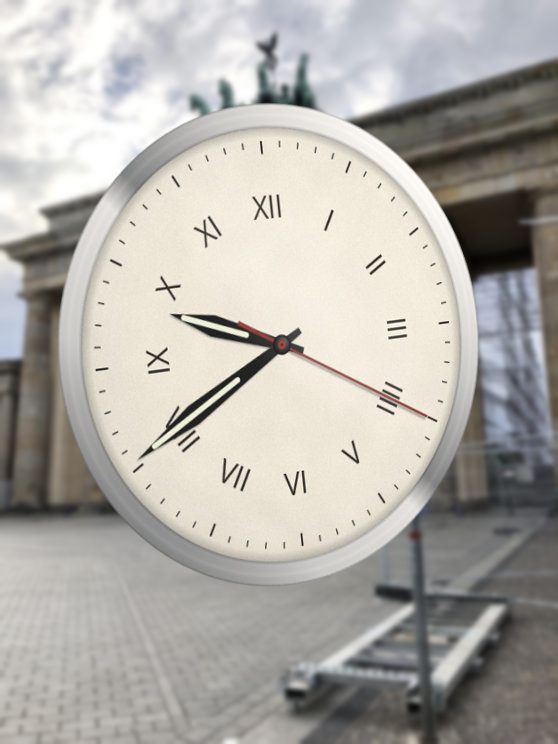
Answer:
9h40m20s
